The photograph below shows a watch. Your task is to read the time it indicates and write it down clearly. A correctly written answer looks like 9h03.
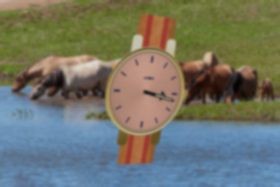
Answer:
3h17
